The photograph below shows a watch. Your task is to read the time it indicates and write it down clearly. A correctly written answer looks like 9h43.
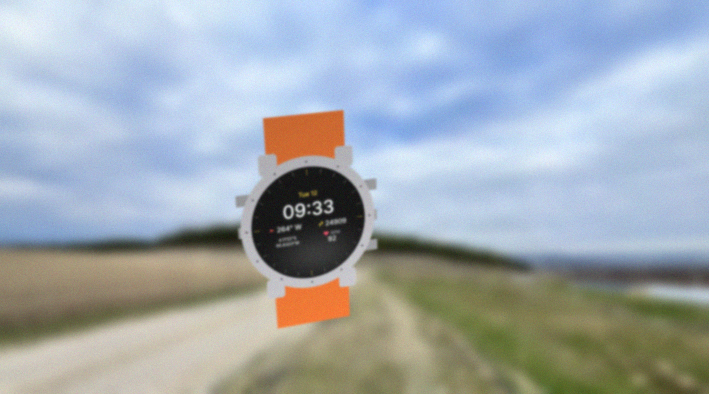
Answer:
9h33
